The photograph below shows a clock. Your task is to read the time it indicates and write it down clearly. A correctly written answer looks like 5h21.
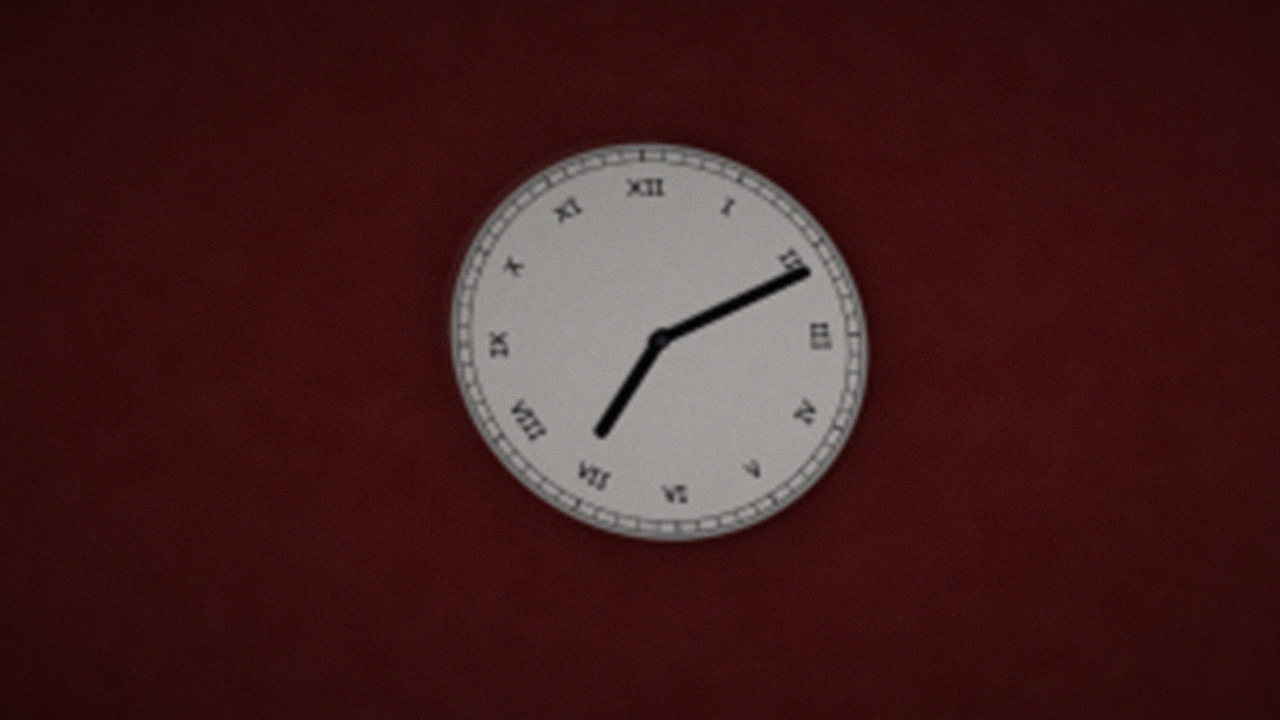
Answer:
7h11
